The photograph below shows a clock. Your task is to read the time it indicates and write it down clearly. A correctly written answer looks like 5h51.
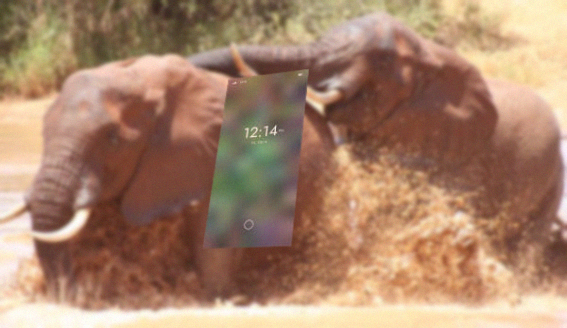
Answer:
12h14
